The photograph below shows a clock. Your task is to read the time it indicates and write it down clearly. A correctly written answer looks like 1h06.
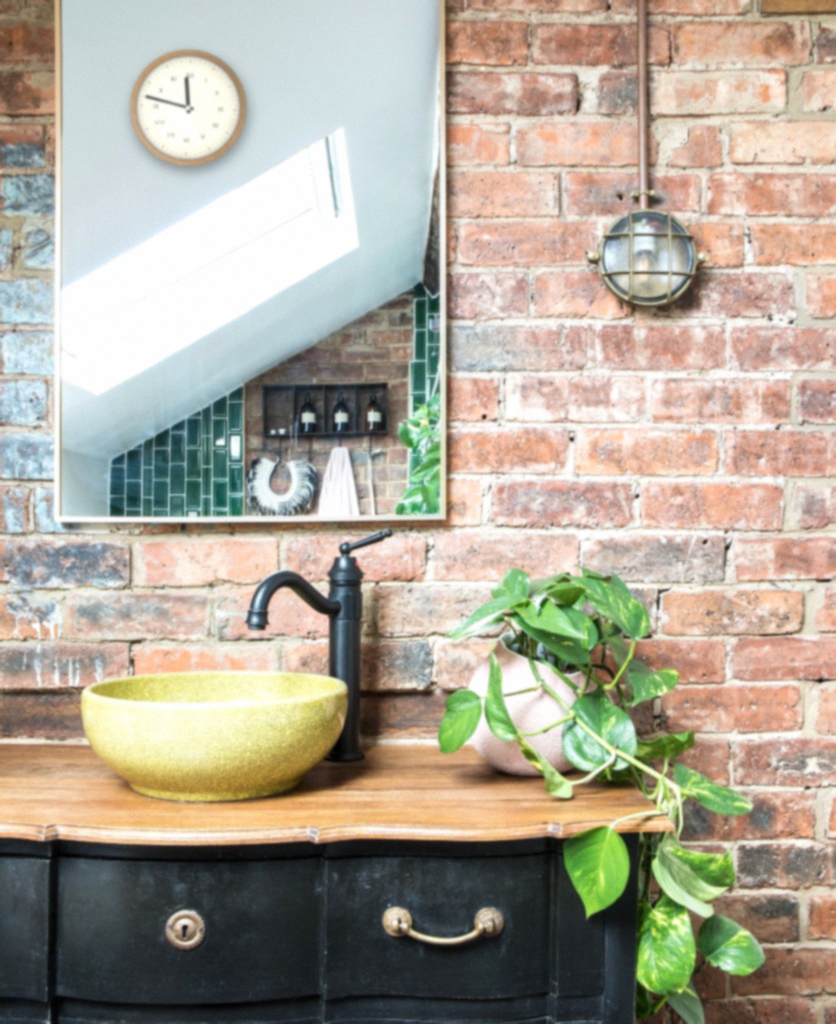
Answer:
11h47
